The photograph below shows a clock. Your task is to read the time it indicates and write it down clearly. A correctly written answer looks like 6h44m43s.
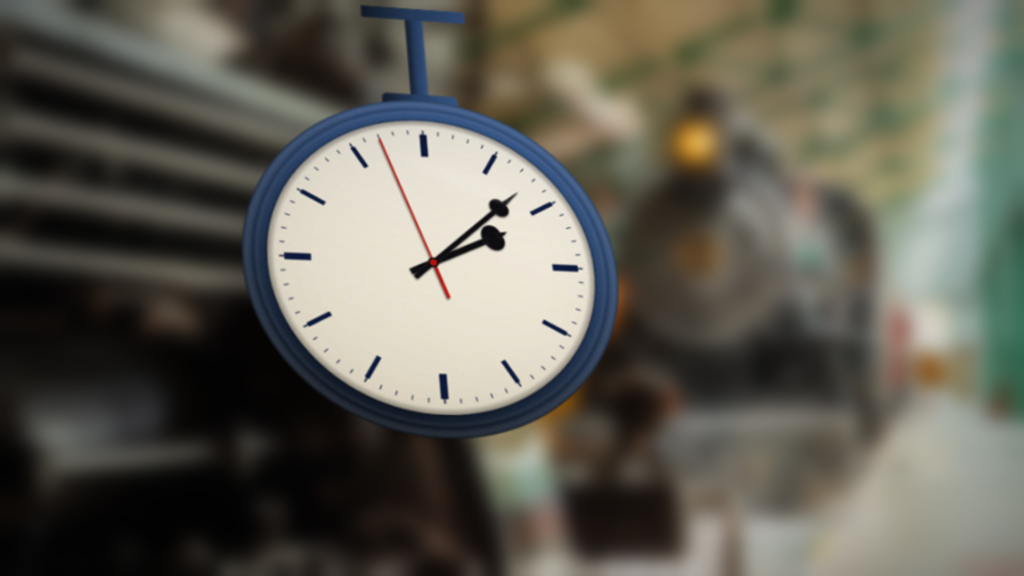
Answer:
2h07m57s
